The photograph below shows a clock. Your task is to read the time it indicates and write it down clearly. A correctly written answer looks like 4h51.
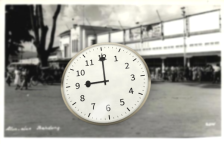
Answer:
9h00
